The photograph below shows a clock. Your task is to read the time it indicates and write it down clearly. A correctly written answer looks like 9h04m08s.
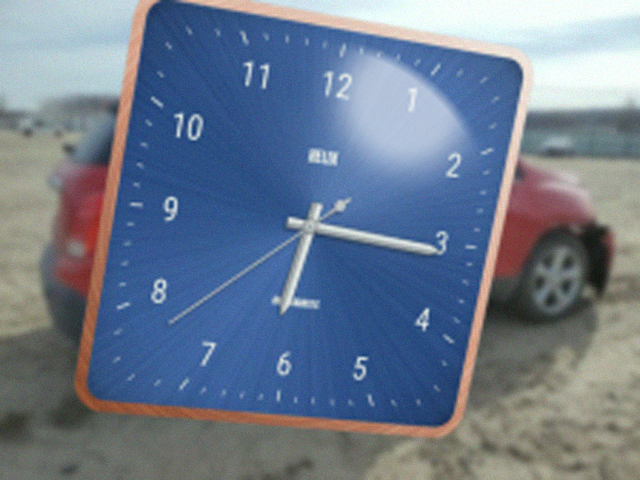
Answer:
6h15m38s
